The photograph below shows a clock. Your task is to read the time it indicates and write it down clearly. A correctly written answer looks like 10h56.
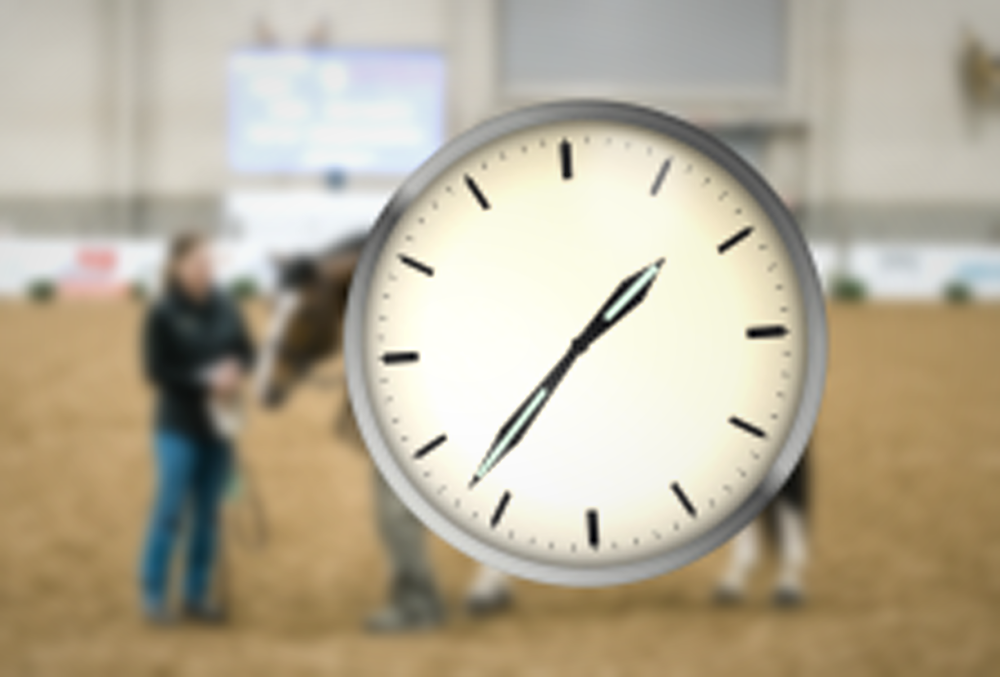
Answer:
1h37
